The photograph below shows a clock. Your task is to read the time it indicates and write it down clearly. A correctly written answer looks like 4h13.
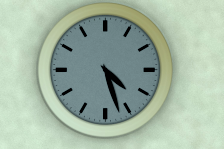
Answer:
4h27
